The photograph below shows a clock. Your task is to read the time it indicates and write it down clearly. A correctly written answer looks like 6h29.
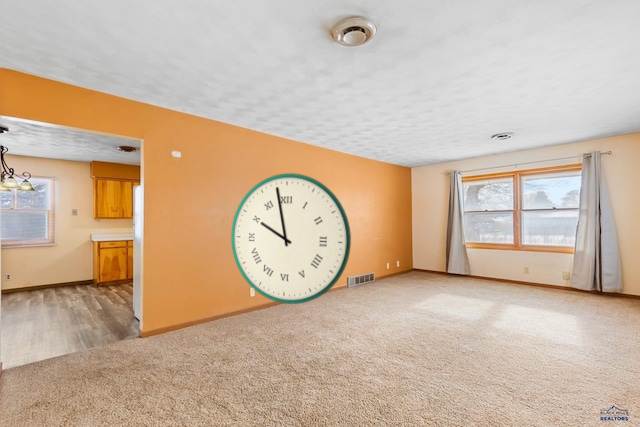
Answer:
9h58
